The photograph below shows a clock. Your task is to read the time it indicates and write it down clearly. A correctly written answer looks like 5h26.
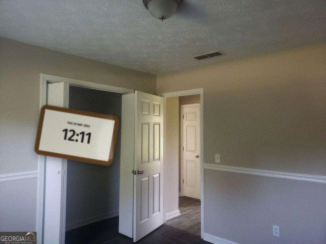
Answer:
12h11
